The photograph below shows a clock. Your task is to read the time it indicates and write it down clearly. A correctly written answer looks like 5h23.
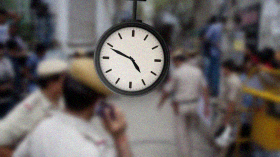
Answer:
4h49
